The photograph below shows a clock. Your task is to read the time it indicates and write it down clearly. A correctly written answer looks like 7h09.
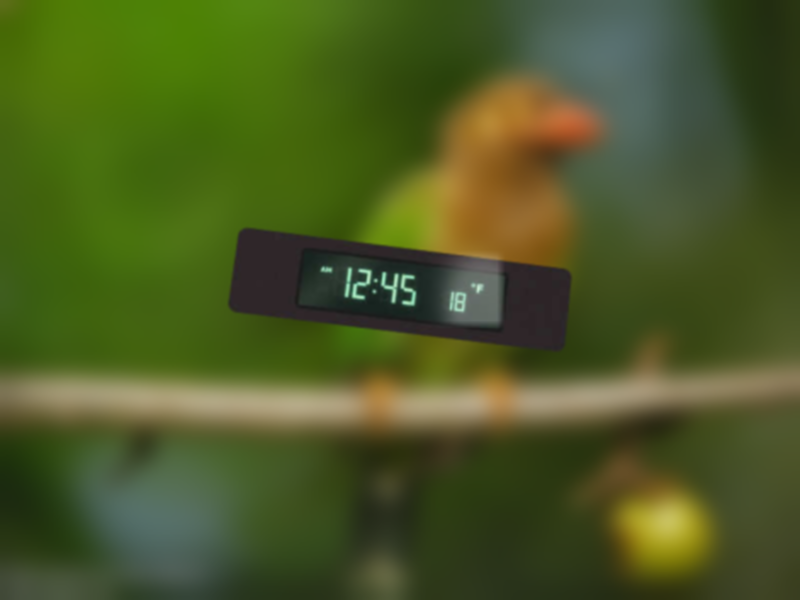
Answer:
12h45
